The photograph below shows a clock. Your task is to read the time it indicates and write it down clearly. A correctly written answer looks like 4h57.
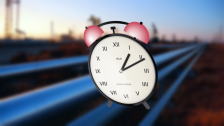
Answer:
1h11
